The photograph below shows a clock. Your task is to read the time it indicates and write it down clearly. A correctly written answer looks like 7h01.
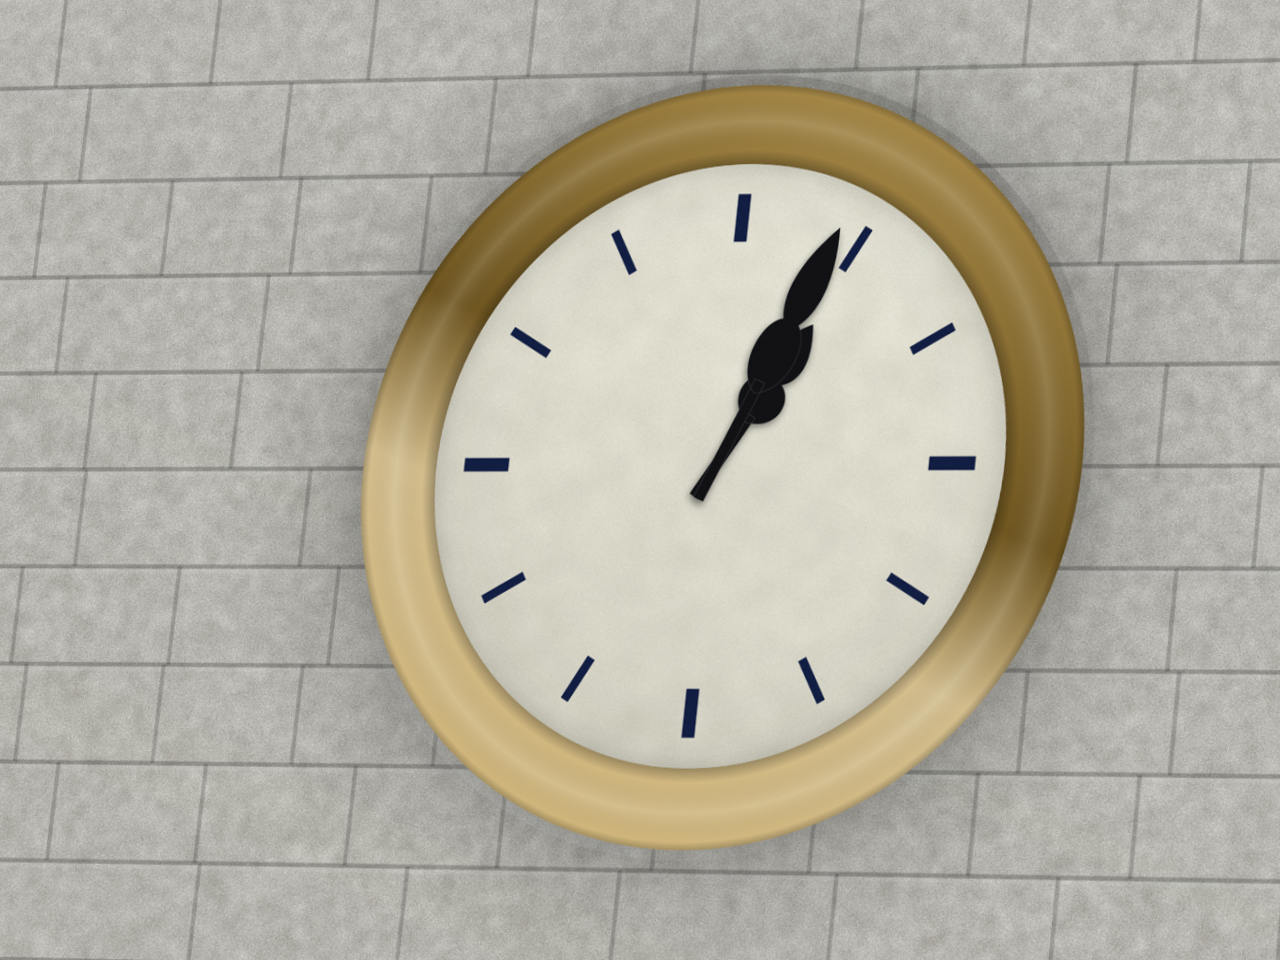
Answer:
1h04
